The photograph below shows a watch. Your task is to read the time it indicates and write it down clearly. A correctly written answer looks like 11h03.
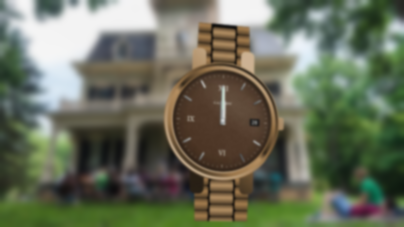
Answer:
12h00
